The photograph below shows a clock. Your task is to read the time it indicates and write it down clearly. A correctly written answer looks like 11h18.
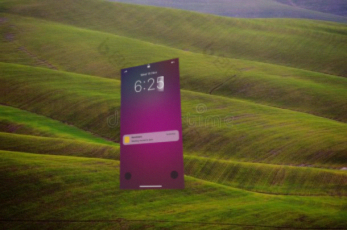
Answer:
6h25
